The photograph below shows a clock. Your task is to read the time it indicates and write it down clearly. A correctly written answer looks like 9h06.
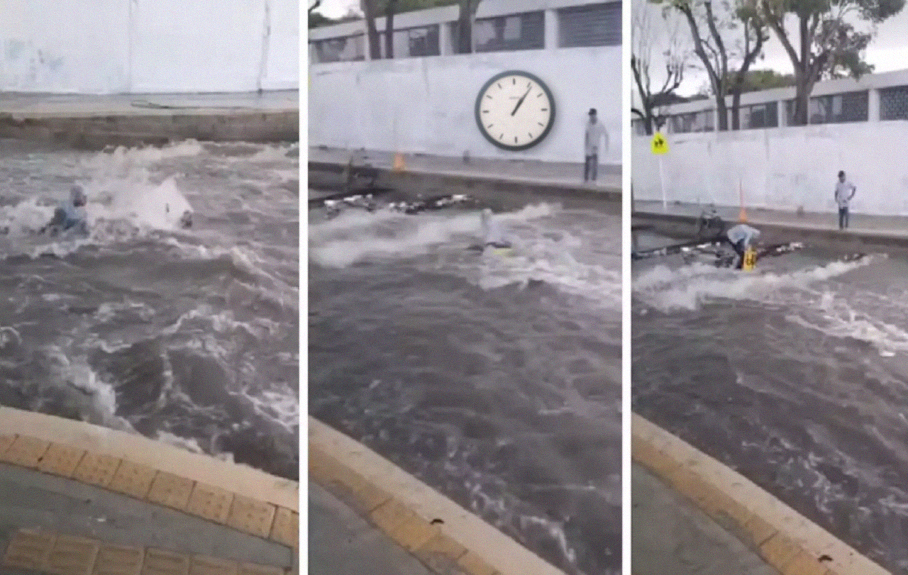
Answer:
1h06
